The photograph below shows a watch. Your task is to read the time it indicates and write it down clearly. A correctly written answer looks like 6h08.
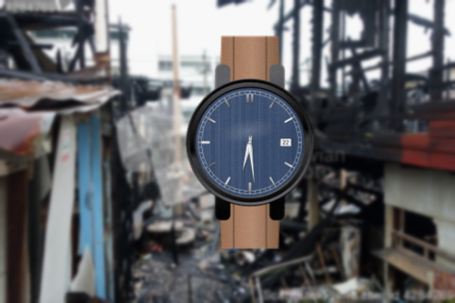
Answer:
6h29
